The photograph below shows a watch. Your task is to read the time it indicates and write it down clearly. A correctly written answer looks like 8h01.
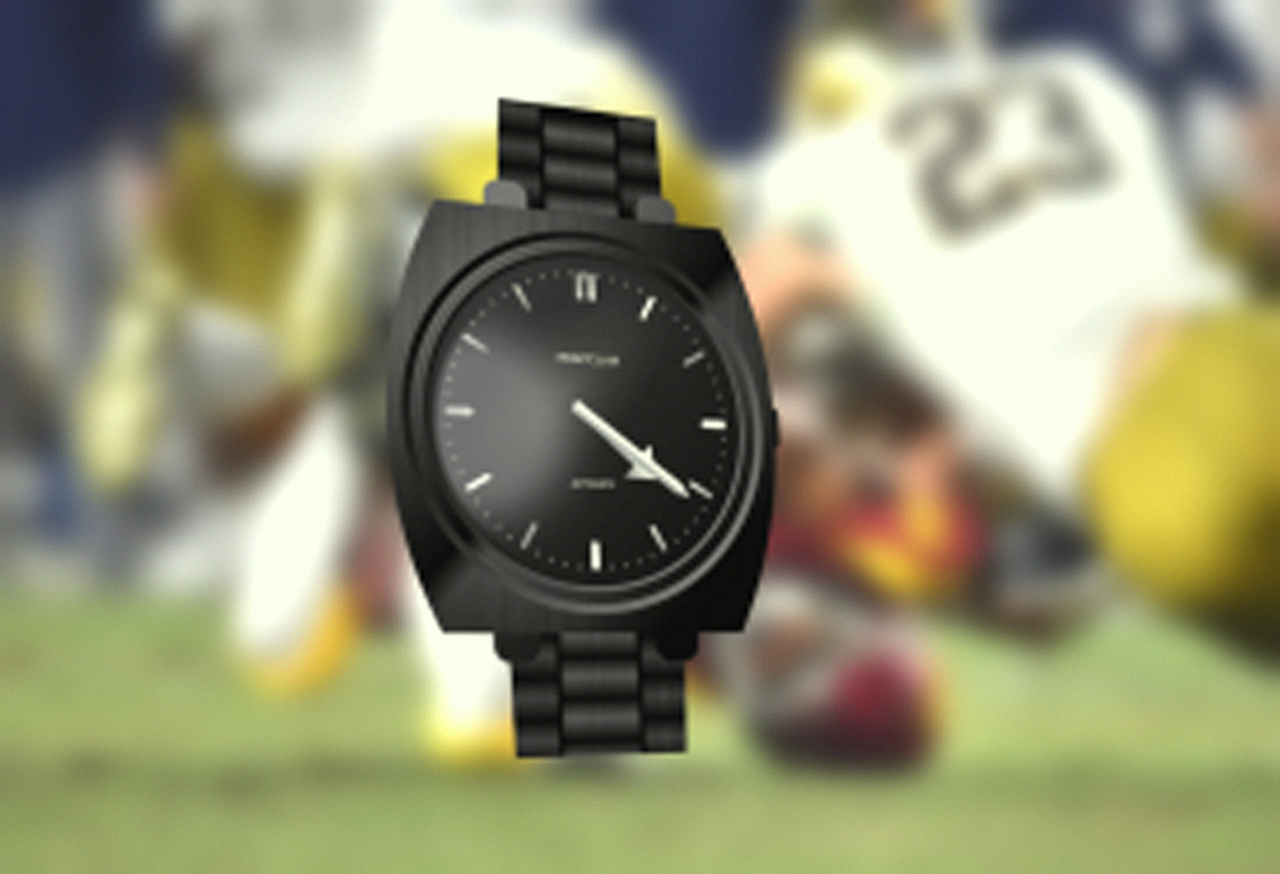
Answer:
4h21
